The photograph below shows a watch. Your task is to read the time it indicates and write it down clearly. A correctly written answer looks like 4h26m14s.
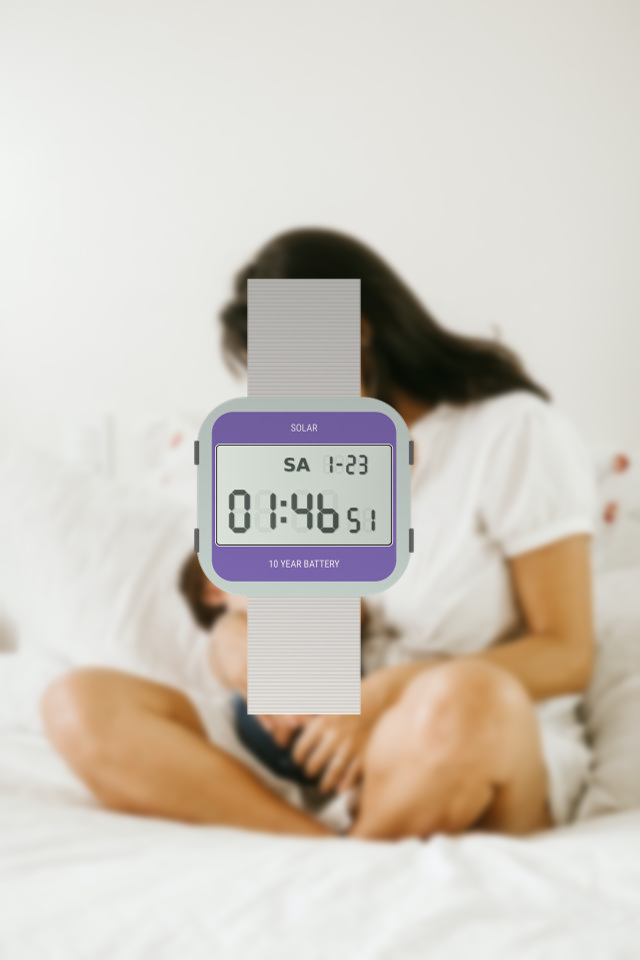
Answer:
1h46m51s
